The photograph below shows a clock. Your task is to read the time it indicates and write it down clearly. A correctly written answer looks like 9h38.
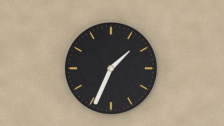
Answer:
1h34
